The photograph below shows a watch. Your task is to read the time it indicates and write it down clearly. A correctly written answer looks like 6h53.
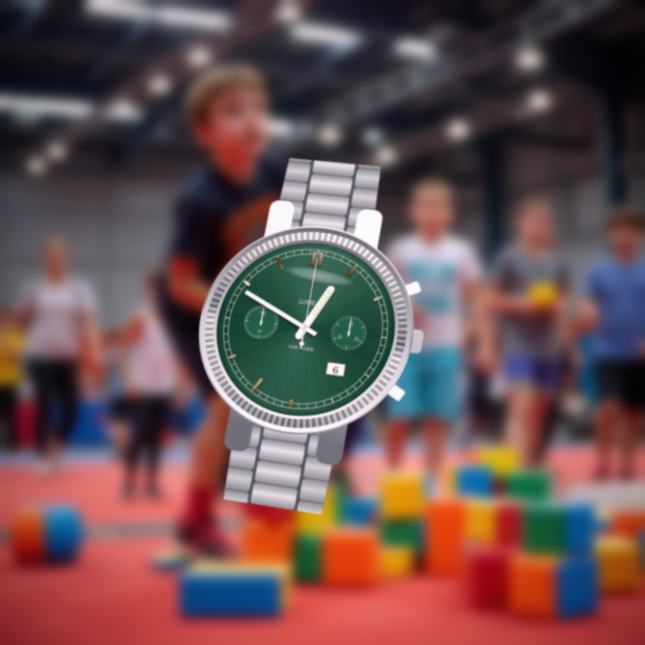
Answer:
12h49
